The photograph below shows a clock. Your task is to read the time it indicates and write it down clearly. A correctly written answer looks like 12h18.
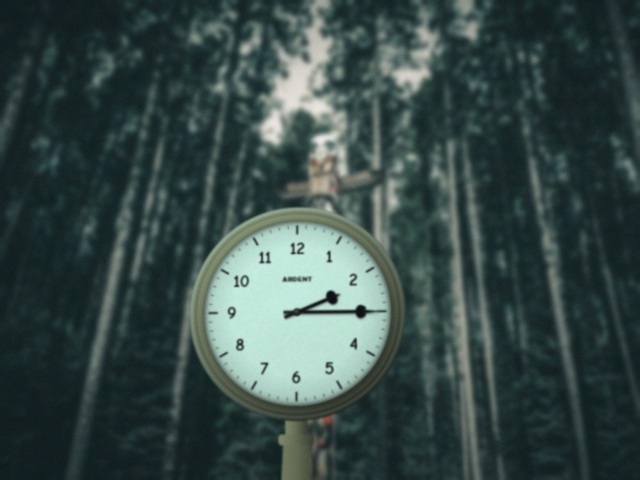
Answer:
2h15
